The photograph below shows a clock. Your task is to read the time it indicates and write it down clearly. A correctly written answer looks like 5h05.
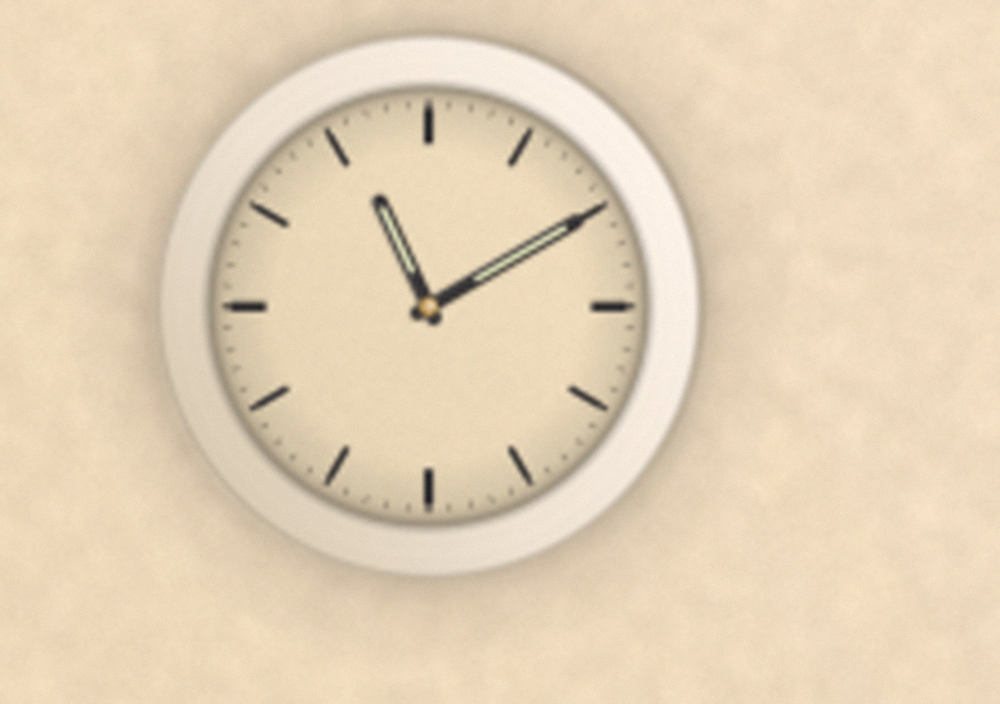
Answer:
11h10
